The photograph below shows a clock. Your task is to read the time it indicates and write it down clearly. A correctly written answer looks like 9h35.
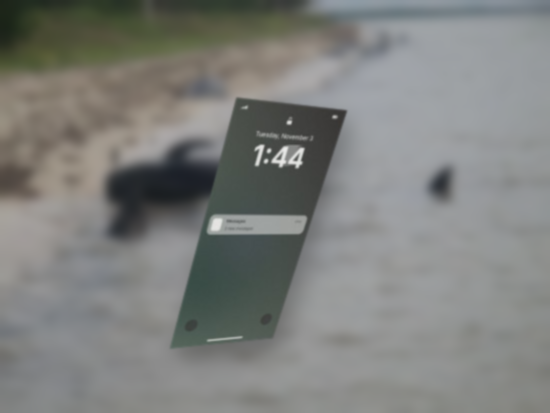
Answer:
1h44
